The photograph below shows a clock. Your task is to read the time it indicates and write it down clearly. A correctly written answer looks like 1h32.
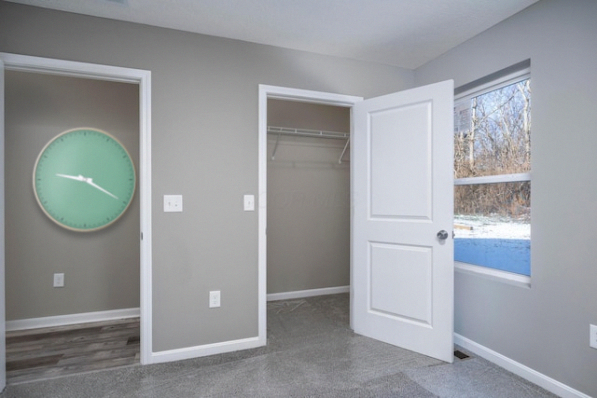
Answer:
9h20
